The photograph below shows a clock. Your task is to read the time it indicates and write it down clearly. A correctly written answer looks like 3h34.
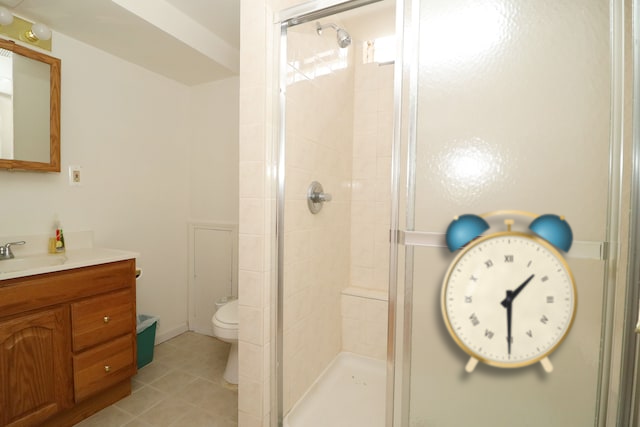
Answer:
1h30
